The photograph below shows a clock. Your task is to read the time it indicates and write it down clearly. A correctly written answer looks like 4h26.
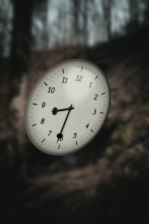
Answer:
8h31
